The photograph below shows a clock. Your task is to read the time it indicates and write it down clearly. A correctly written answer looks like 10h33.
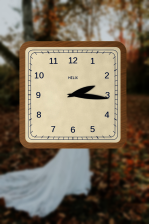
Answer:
2h16
